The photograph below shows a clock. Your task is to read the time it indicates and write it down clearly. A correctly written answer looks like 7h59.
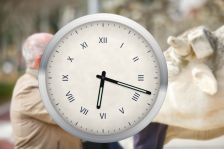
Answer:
6h18
